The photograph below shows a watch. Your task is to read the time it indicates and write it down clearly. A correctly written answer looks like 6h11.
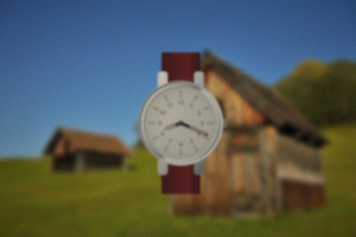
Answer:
8h19
